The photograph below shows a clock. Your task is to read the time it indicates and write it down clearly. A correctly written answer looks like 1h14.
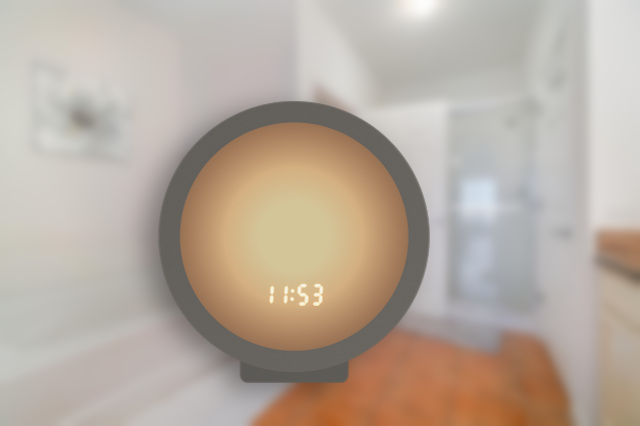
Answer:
11h53
